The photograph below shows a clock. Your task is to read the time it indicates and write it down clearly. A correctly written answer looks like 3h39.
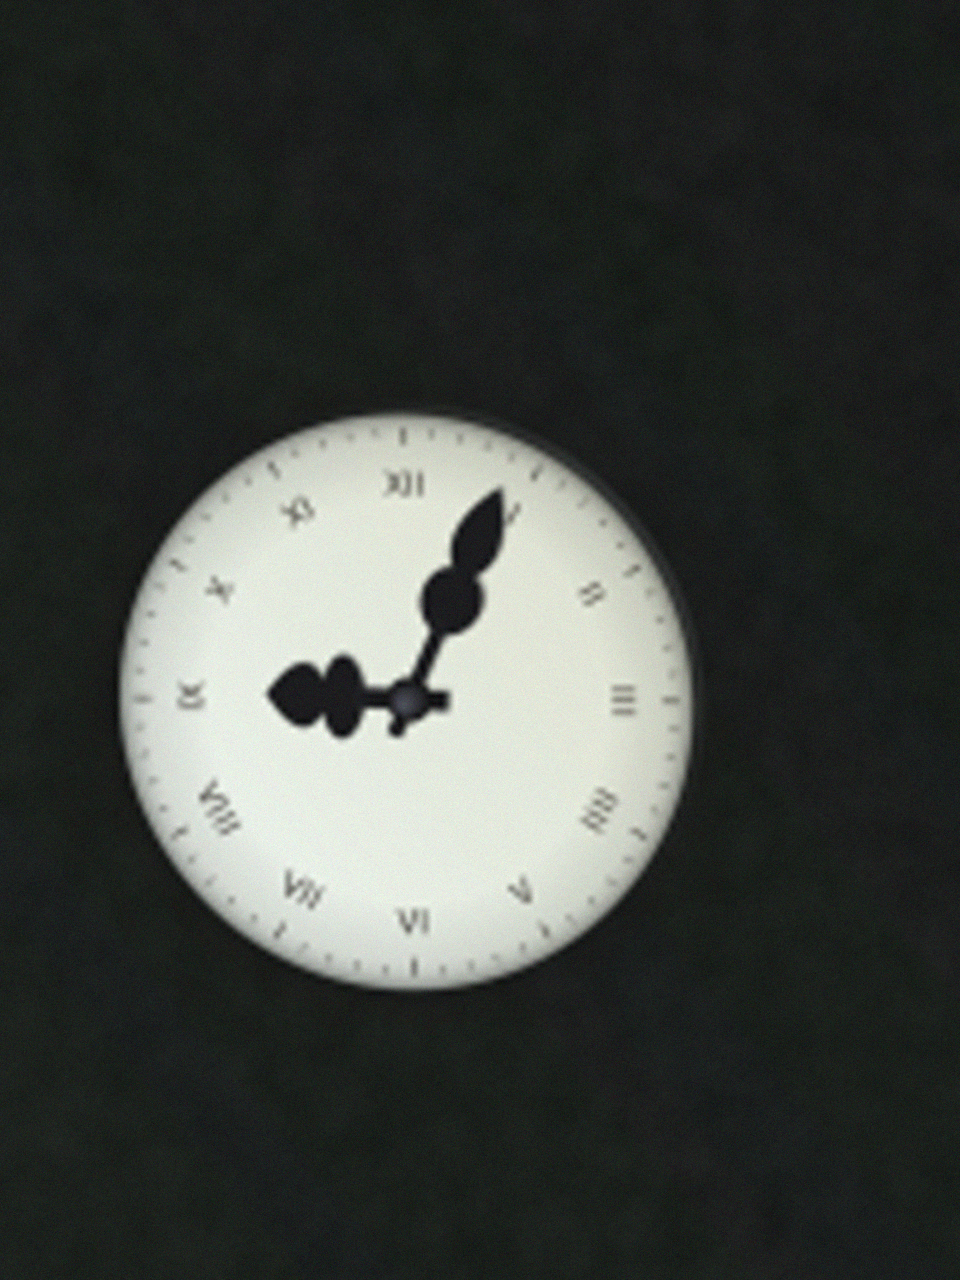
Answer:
9h04
